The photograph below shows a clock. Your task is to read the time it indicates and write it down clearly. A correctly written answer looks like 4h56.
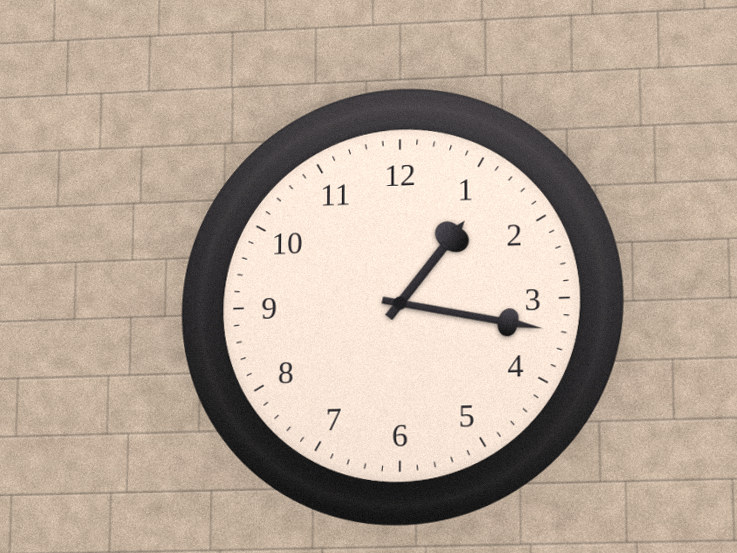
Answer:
1h17
